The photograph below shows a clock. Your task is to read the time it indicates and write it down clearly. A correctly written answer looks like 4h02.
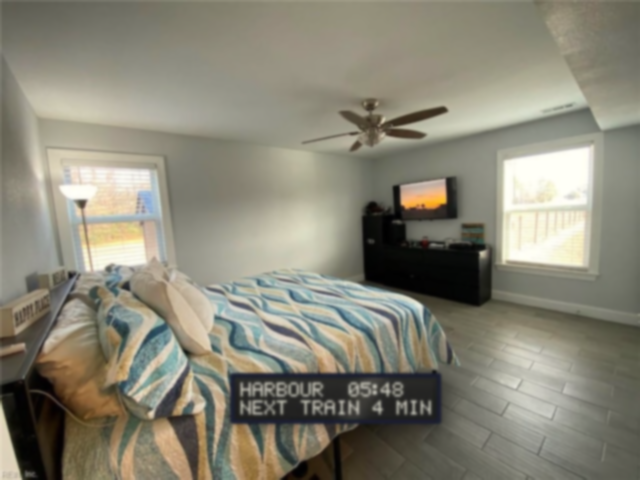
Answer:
5h48
